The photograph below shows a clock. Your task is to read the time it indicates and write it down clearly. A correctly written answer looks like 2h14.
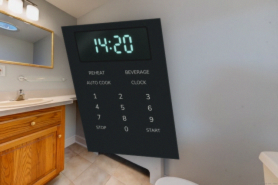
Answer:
14h20
